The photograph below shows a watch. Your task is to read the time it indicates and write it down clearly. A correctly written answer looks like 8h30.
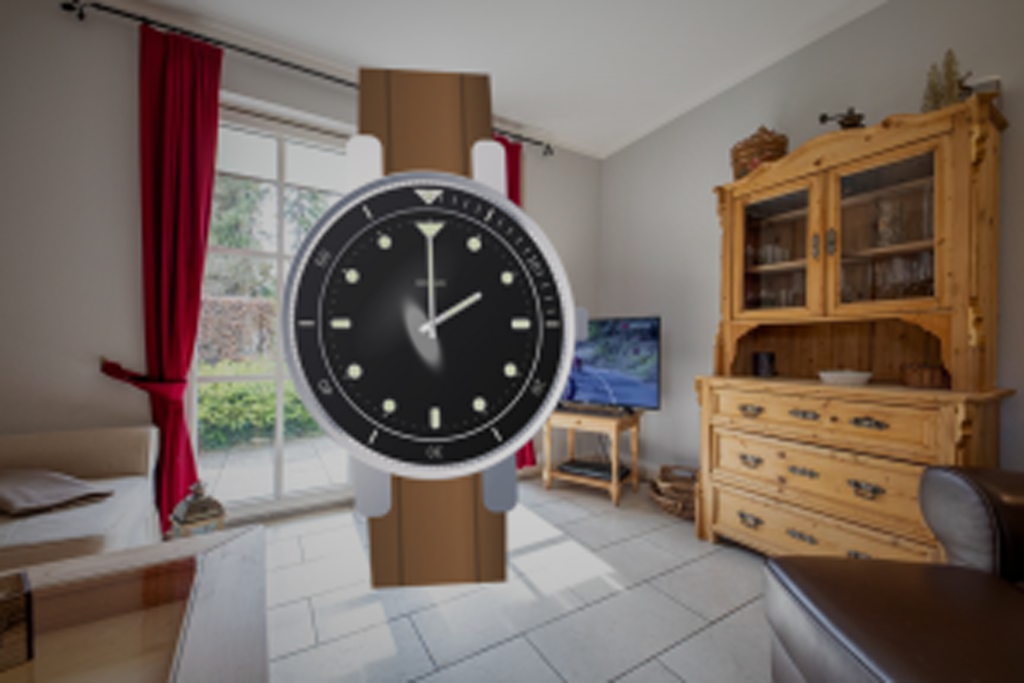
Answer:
2h00
